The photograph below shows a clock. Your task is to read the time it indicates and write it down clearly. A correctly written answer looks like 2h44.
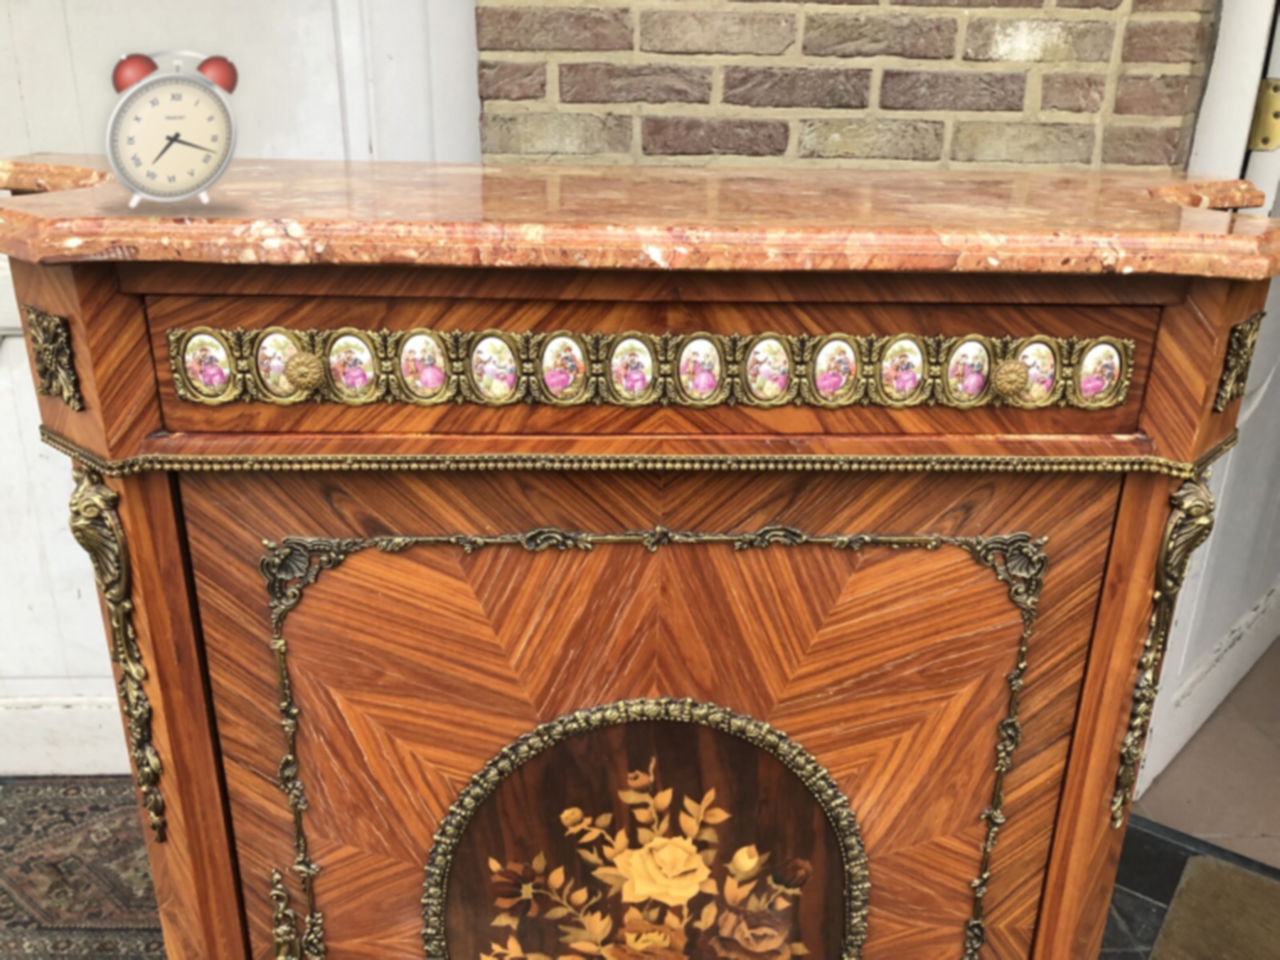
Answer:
7h18
